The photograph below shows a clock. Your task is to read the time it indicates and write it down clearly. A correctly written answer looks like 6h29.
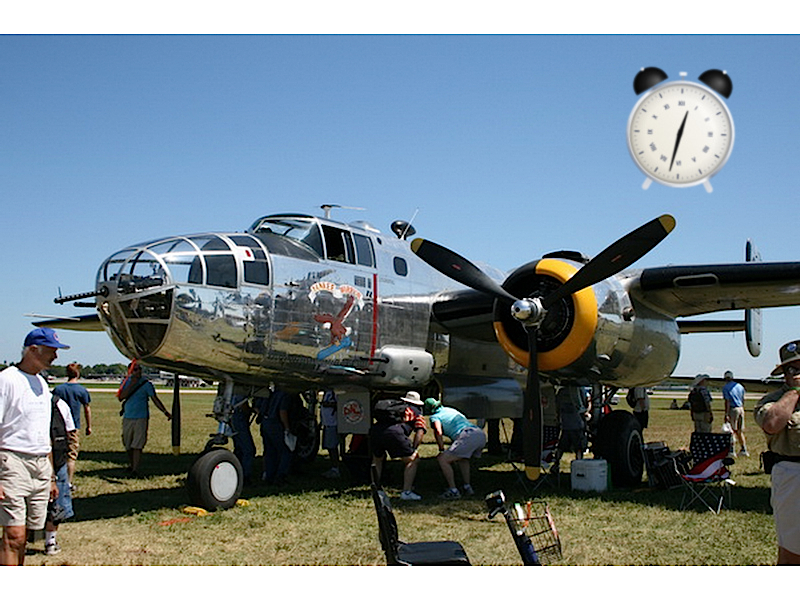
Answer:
12h32
